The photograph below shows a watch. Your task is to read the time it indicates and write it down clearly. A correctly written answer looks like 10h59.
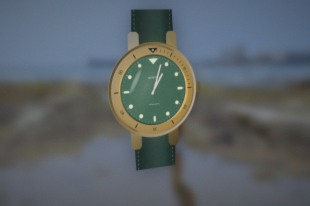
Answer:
1h03
